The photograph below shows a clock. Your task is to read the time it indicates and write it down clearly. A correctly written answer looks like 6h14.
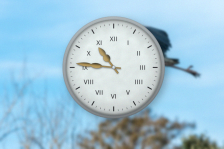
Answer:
10h46
